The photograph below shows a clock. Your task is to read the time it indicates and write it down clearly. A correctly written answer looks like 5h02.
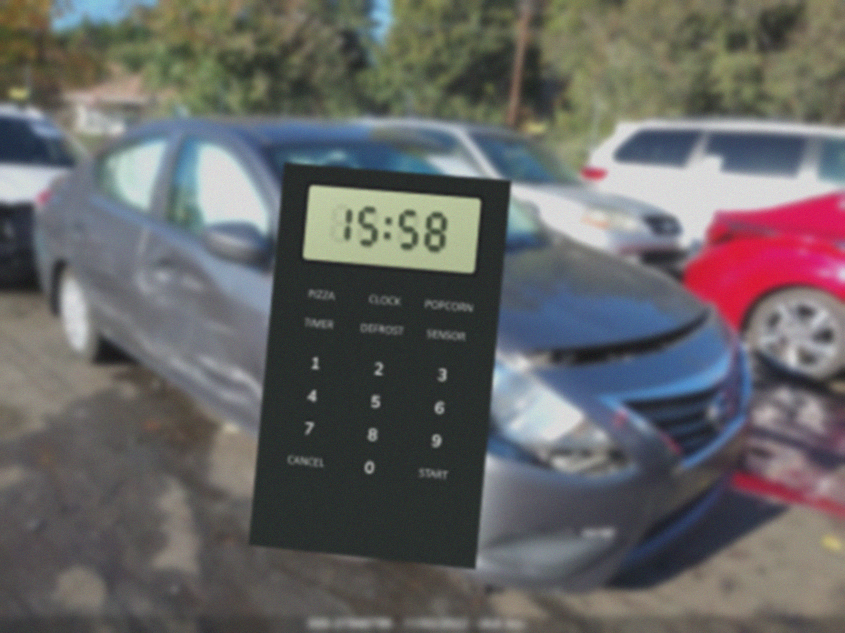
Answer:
15h58
